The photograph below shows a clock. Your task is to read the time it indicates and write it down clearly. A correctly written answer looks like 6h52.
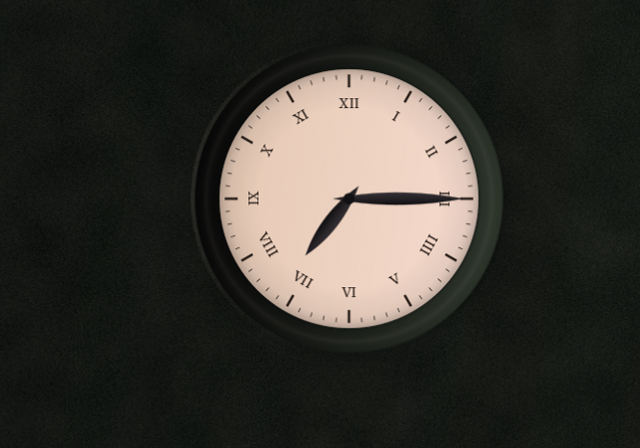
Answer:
7h15
